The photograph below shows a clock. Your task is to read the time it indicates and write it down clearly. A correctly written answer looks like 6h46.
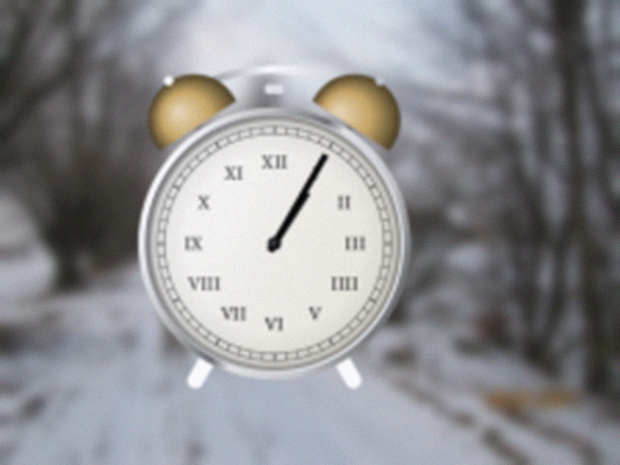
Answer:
1h05
